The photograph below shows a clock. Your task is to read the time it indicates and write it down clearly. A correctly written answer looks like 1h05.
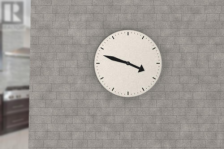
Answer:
3h48
